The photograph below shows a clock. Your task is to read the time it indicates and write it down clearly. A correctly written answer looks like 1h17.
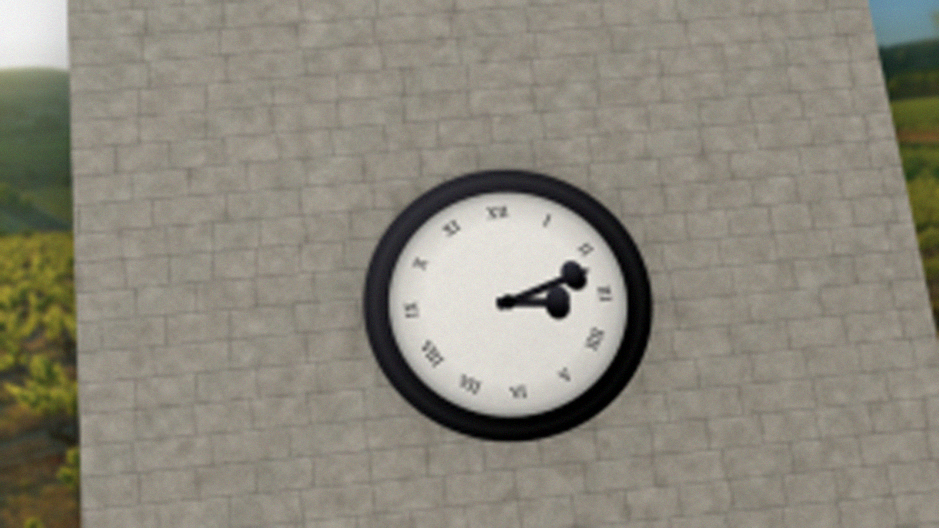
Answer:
3h12
